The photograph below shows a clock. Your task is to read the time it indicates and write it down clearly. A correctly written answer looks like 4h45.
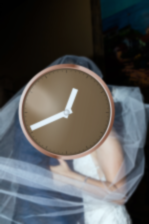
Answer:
12h41
